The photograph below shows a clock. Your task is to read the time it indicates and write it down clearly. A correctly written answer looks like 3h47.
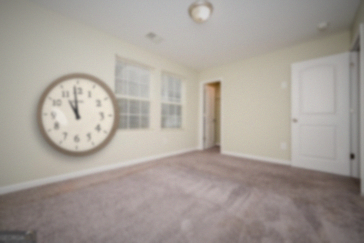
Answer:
10h59
